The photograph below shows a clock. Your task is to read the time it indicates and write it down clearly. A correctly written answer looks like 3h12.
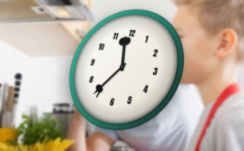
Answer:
11h36
